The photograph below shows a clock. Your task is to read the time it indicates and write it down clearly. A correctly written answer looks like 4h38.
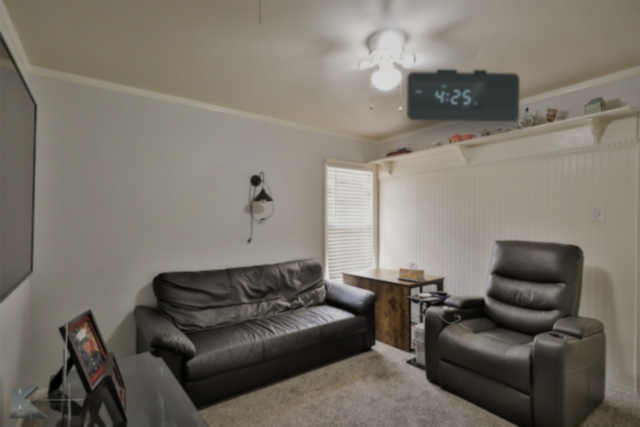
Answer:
4h25
